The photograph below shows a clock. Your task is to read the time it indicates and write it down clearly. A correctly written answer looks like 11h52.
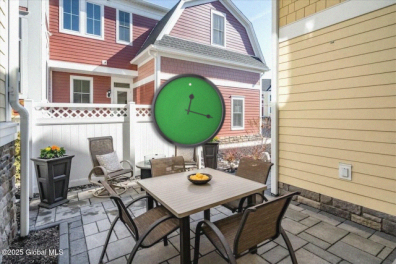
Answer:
12h17
